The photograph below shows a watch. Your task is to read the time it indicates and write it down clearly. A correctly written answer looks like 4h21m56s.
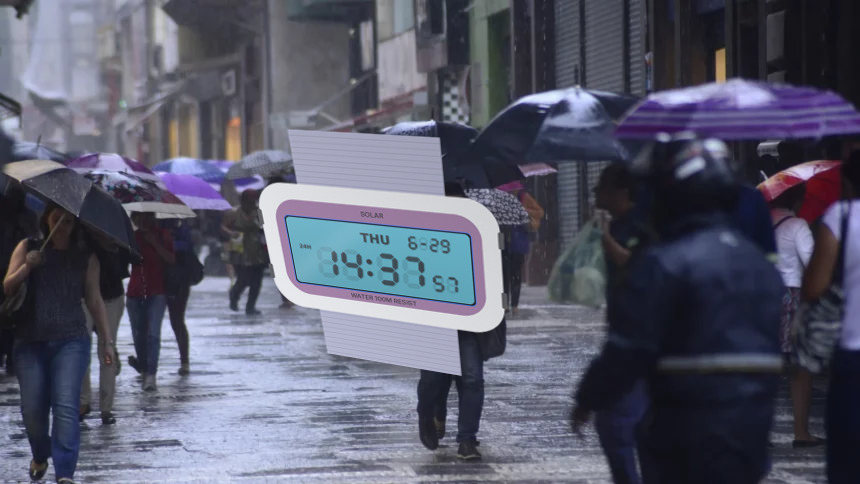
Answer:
14h37m57s
